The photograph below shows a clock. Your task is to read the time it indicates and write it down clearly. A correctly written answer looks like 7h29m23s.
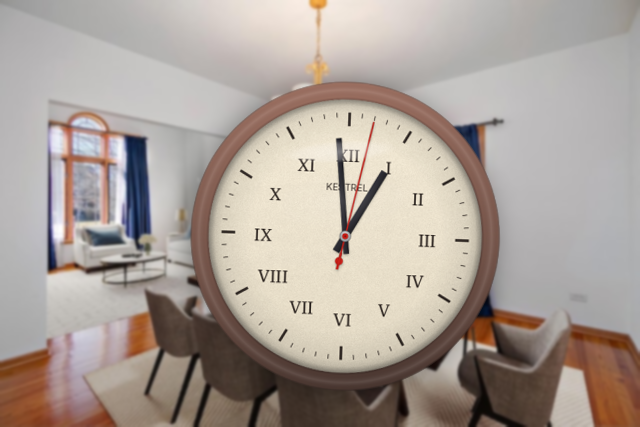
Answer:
12h59m02s
